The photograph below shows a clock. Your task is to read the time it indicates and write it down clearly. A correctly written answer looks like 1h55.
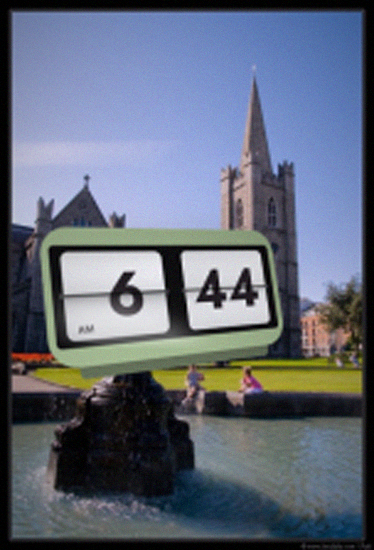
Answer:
6h44
